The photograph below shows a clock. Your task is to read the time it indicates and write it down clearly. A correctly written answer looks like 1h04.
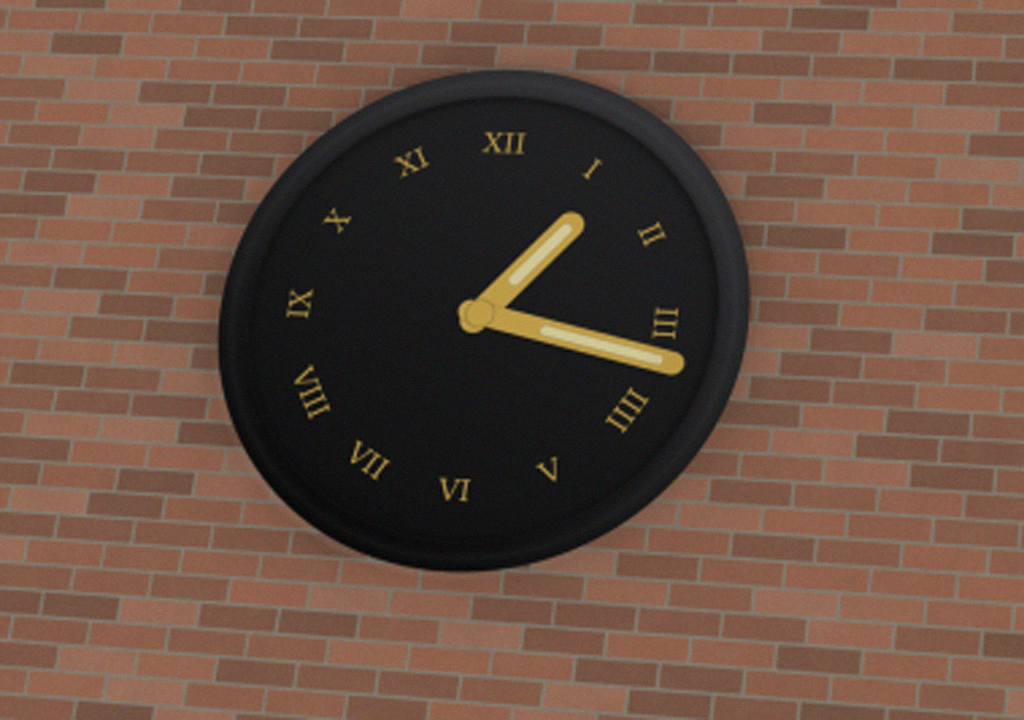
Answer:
1h17
